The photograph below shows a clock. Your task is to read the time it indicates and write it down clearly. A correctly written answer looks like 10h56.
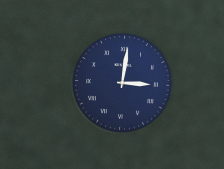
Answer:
3h01
